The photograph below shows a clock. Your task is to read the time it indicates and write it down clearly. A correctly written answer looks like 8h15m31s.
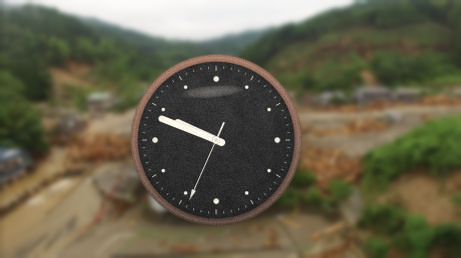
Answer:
9h48m34s
